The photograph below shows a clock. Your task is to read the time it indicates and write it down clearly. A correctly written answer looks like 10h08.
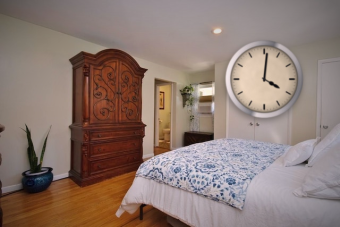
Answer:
4h01
